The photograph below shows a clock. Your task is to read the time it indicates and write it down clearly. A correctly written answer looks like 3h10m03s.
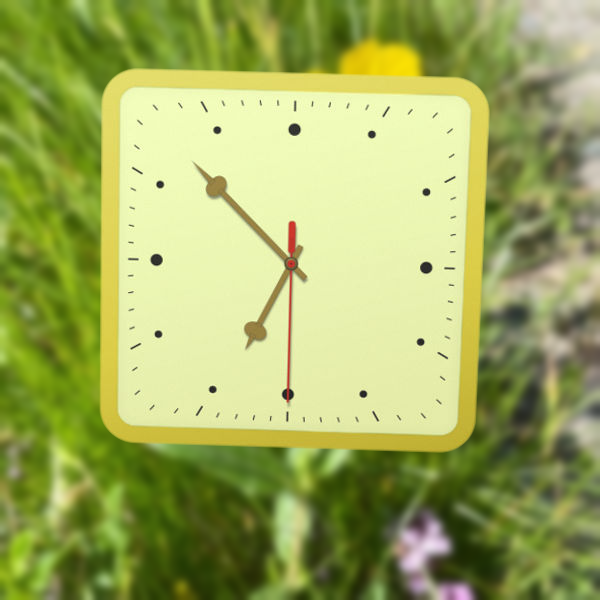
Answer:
6h52m30s
